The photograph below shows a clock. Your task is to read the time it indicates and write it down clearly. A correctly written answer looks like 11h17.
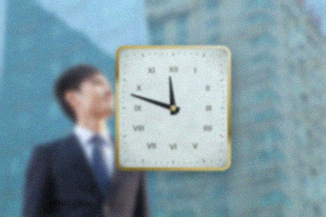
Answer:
11h48
